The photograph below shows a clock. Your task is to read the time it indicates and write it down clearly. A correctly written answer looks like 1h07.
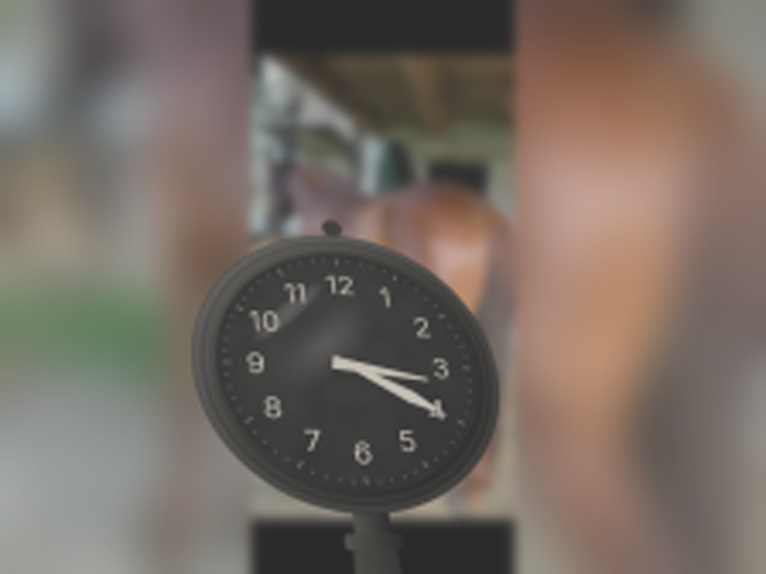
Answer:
3h20
